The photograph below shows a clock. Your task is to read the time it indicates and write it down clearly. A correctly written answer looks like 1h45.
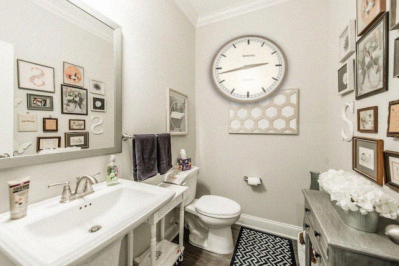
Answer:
2h43
